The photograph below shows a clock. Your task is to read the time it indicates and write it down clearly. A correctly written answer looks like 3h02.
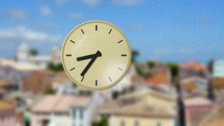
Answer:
8h36
